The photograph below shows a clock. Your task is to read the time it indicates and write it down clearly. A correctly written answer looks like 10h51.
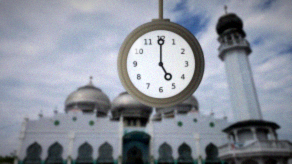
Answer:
5h00
